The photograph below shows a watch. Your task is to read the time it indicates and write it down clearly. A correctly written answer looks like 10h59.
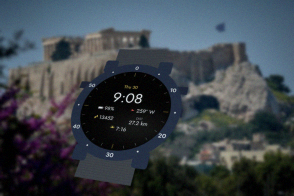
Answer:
9h08
